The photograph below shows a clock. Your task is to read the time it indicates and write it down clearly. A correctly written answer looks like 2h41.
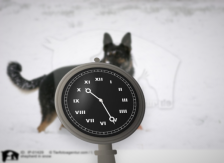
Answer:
10h26
